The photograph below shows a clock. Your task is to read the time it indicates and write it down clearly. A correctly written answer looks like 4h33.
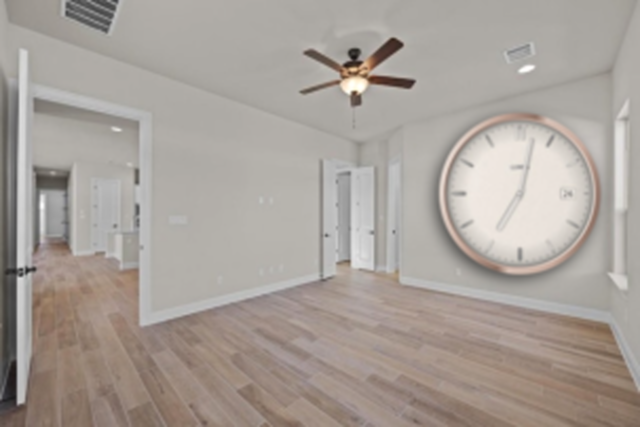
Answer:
7h02
